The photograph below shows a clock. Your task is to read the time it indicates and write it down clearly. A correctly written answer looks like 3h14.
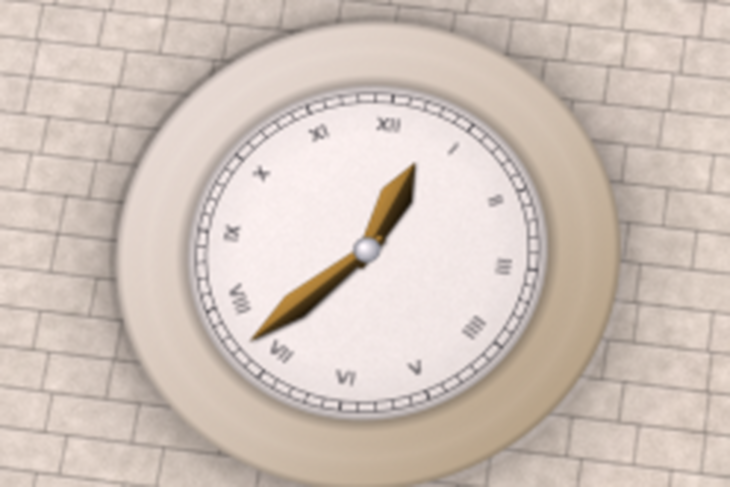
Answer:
12h37
